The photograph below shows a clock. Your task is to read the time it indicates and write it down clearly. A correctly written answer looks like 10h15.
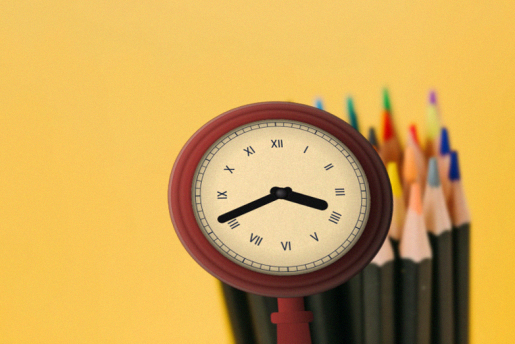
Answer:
3h41
